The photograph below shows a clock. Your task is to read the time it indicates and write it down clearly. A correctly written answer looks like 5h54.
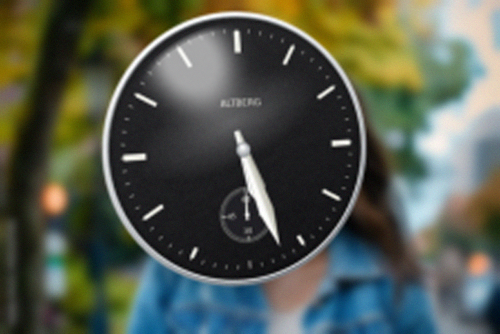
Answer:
5h27
